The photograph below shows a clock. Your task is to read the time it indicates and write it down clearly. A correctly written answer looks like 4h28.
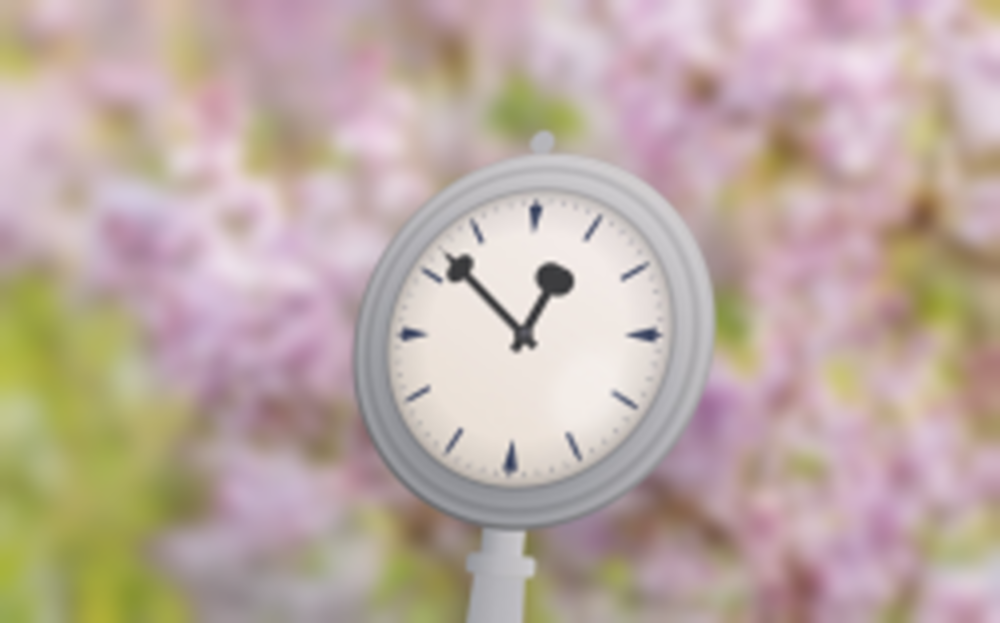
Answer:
12h52
